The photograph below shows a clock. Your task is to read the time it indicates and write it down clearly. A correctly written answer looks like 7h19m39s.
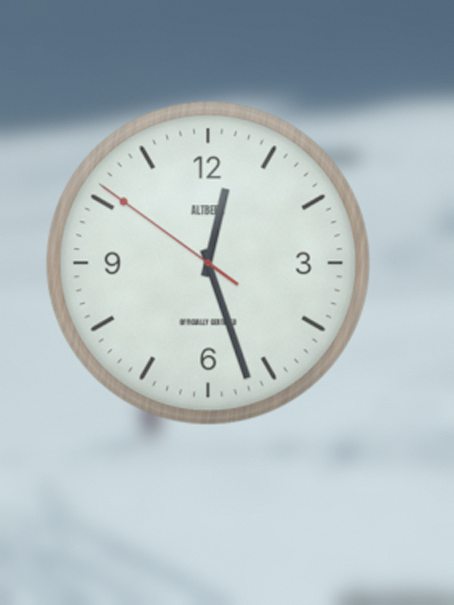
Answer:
12h26m51s
